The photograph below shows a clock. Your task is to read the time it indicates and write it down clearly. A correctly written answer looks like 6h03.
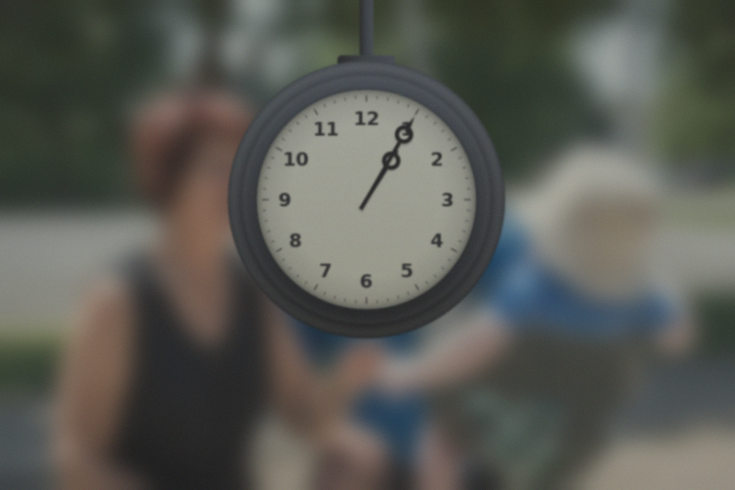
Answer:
1h05
